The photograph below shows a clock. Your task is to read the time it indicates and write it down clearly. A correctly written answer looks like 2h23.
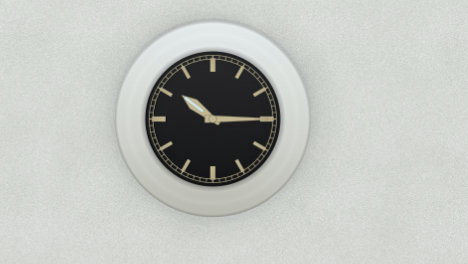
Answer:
10h15
